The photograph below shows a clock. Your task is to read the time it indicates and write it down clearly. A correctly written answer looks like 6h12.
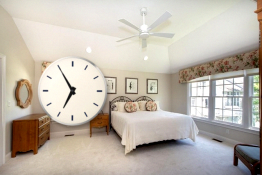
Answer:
6h55
